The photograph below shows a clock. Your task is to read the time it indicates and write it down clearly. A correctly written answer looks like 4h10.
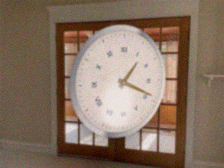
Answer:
1h19
